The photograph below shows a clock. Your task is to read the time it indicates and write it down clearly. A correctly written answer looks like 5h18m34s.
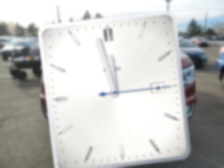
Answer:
11h58m15s
